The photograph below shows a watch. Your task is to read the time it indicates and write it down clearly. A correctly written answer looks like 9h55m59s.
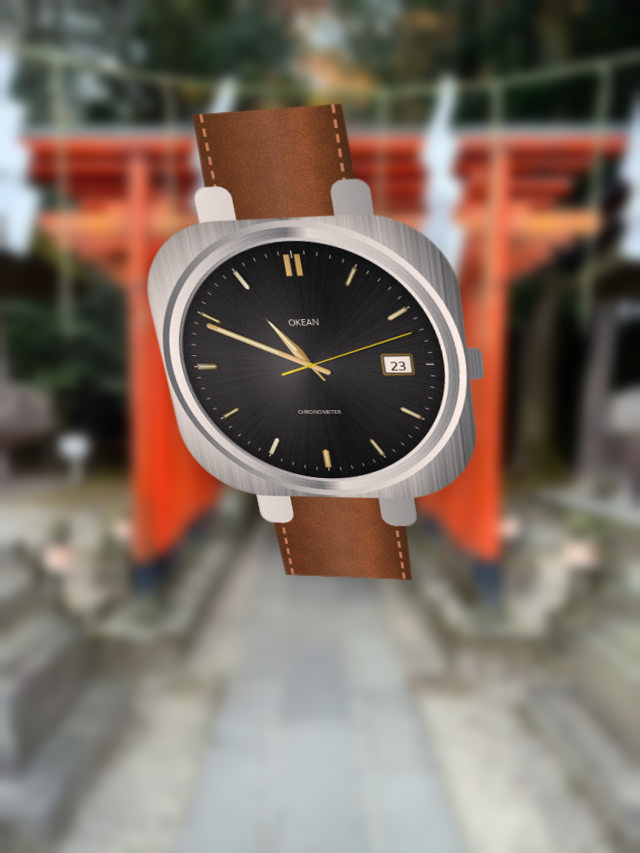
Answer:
10h49m12s
